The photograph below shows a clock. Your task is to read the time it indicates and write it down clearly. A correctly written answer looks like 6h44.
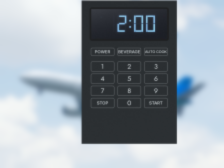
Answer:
2h00
